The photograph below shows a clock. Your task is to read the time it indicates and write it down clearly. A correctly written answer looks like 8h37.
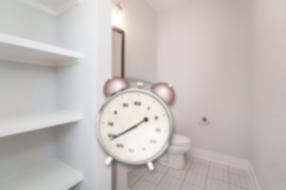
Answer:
1h39
